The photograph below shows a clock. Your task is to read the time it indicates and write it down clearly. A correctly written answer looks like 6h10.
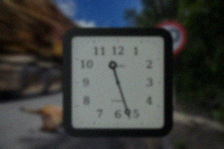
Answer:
11h27
